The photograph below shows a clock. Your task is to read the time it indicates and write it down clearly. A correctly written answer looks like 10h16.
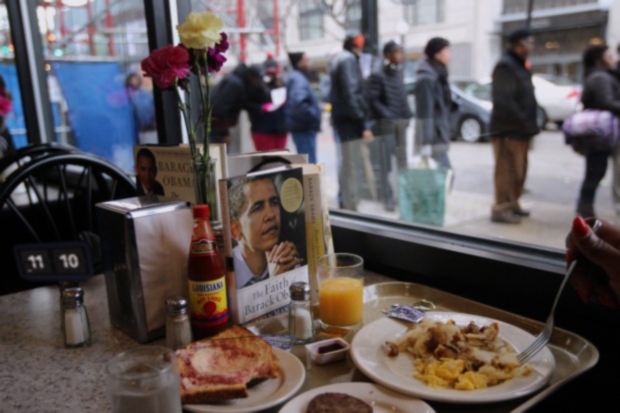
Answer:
11h10
